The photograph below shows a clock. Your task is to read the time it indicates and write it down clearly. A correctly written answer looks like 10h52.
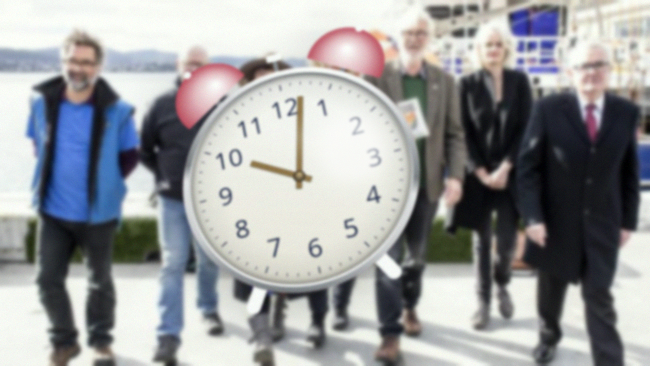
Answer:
10h02
